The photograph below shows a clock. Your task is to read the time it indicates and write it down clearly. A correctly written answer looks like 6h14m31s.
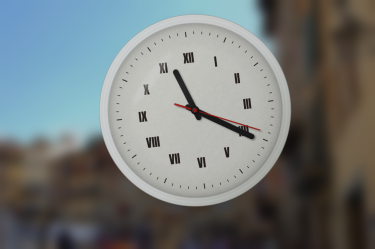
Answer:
11h20m19s
